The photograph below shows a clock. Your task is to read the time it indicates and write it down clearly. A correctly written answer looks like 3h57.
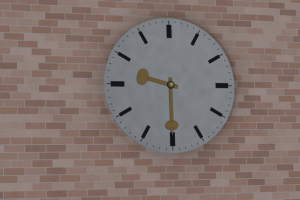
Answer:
9h30
